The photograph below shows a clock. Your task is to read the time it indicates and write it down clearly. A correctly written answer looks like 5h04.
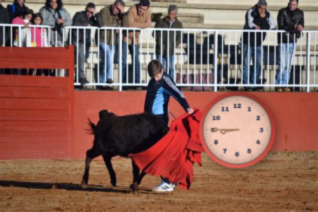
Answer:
8h45
